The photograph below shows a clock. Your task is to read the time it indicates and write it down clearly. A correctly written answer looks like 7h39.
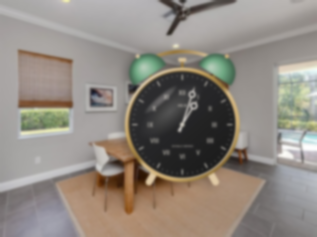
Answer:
1h03
